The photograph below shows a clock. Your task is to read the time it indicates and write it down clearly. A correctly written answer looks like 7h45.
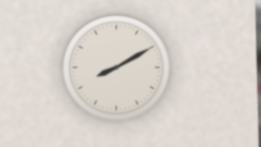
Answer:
8h10
